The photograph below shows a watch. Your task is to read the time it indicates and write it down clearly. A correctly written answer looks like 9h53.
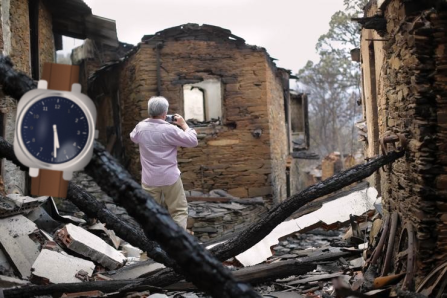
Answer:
5h29
